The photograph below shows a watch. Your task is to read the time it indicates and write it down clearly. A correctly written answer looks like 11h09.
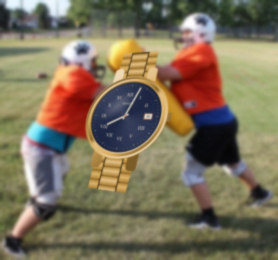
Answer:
8h03
